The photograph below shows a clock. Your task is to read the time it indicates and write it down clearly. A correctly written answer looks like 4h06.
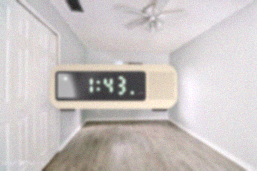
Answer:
1h43
